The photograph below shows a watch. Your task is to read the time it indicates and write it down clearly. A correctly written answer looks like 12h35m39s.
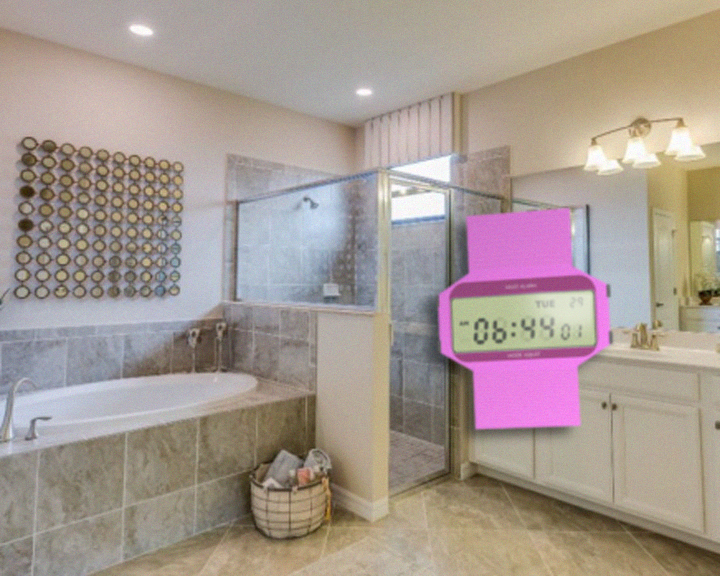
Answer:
6h44m01s
